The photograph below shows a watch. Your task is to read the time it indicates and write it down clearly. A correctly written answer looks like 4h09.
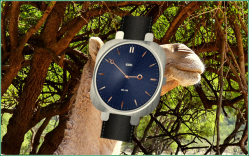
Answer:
2h51
